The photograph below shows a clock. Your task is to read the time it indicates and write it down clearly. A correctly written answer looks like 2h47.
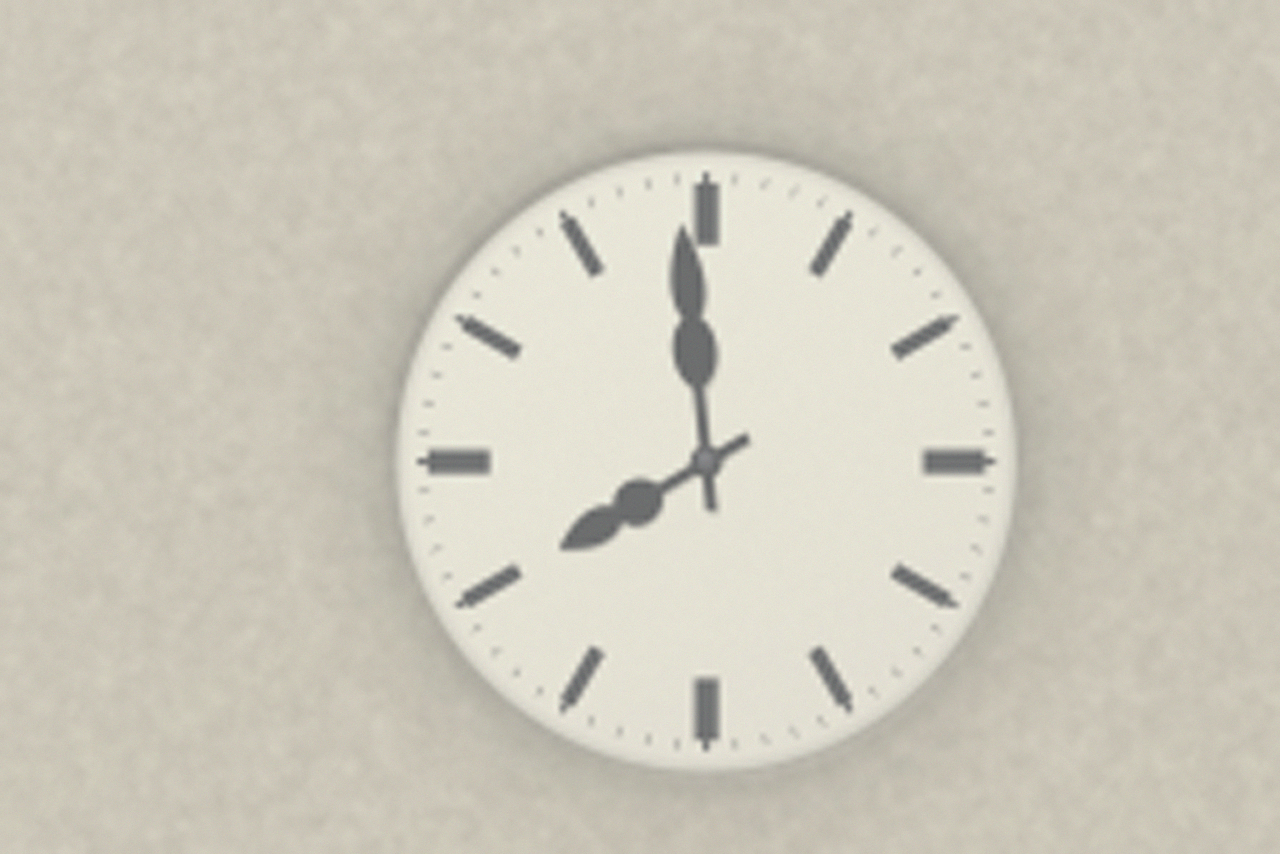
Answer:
7h59
